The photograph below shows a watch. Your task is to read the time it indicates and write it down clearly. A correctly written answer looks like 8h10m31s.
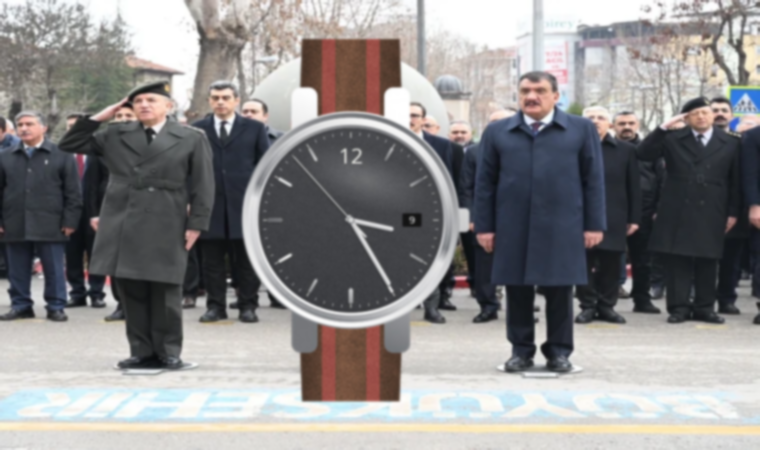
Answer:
3h24m53s
